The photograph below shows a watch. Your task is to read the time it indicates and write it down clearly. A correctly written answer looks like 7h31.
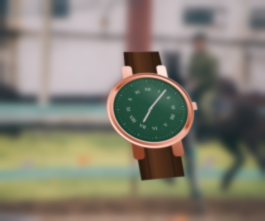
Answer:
7h07
